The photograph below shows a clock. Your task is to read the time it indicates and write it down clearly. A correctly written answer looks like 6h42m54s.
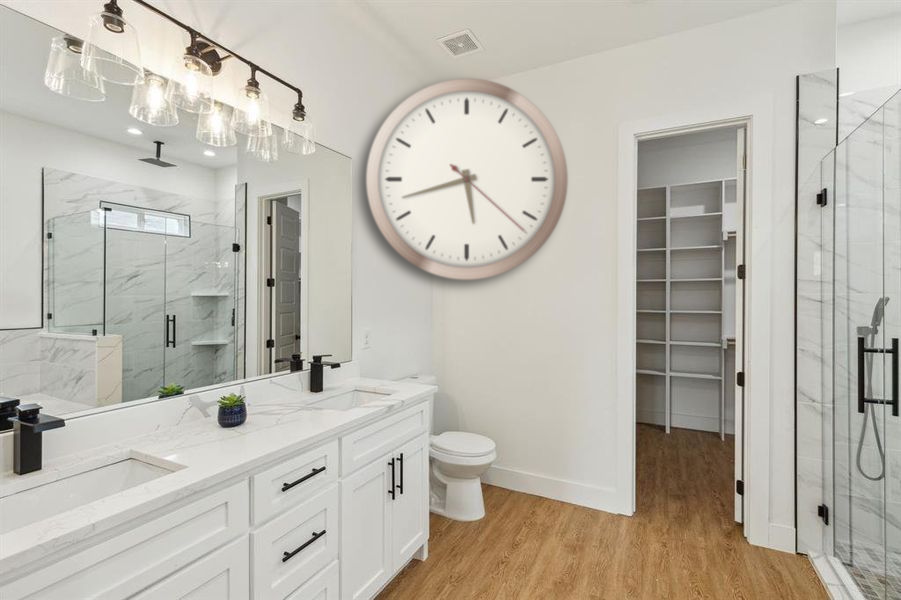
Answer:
5h42m22s
